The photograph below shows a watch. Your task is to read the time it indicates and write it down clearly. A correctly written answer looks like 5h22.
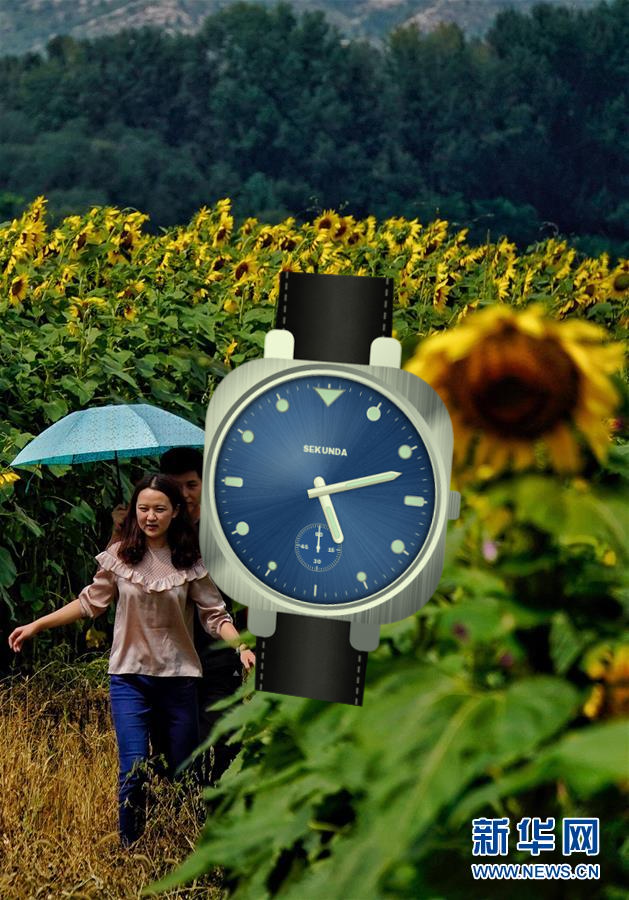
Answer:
5h12
